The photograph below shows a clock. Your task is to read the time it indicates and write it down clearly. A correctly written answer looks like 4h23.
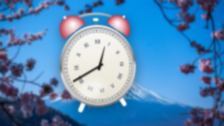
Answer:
12h41
